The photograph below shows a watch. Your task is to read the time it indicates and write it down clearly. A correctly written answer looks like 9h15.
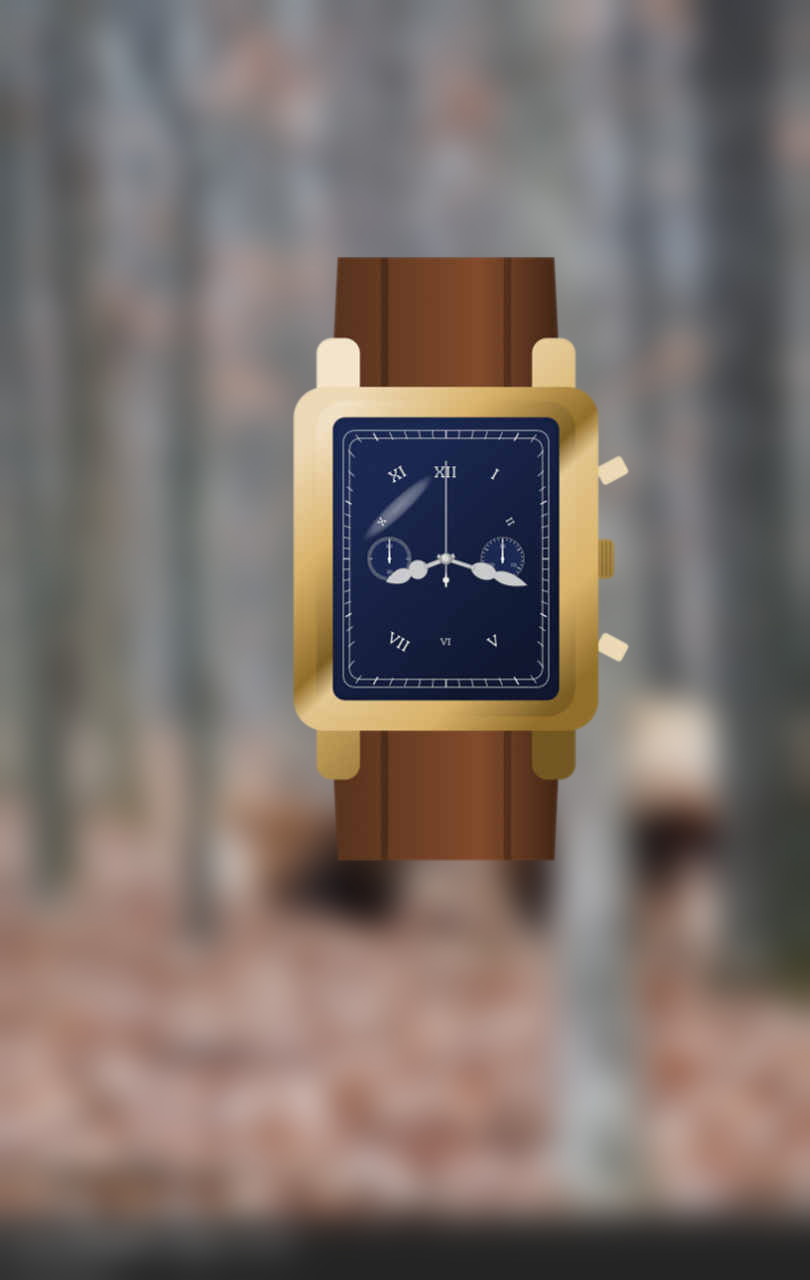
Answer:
8h18
